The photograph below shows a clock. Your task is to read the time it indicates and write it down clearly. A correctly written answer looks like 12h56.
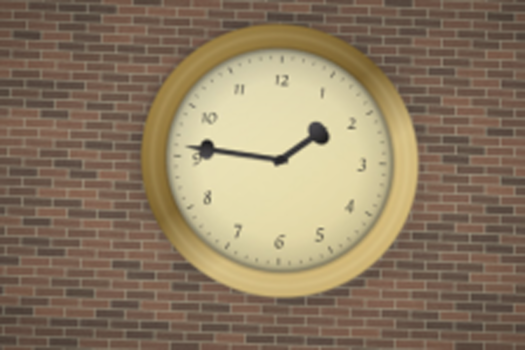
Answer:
1h46
